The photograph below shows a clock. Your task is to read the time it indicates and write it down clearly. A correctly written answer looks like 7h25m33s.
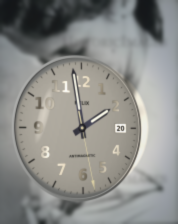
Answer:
1h58m28s
